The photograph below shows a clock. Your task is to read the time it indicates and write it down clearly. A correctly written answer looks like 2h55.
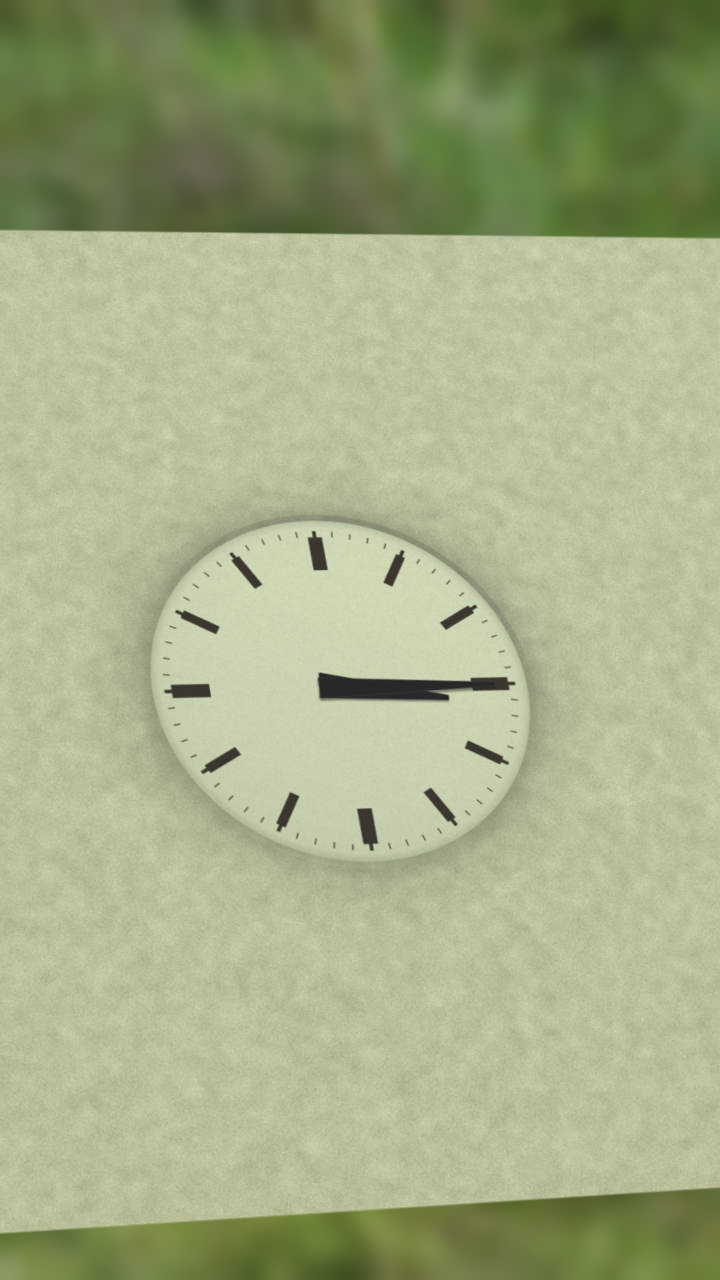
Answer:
3h15
